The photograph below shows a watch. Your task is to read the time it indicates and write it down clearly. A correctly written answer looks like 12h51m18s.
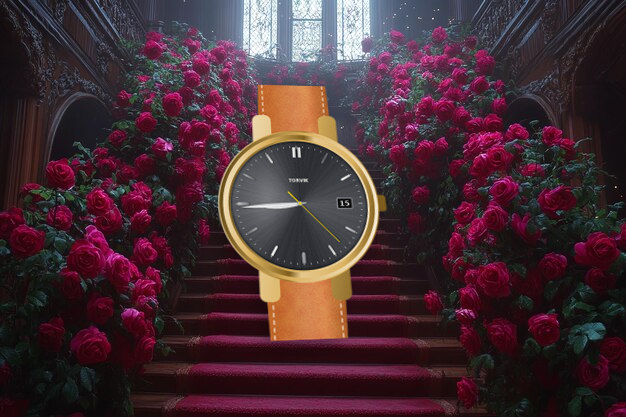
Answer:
8h44m23s
